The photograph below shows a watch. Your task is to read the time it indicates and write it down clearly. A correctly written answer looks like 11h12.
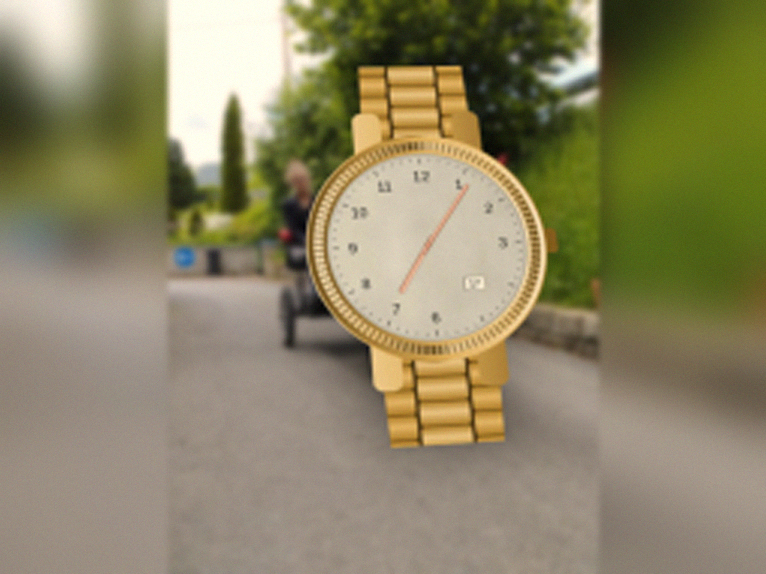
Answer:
7h06
